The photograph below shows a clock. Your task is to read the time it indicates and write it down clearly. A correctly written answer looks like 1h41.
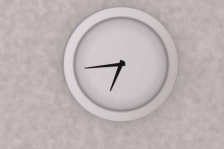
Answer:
6h44
